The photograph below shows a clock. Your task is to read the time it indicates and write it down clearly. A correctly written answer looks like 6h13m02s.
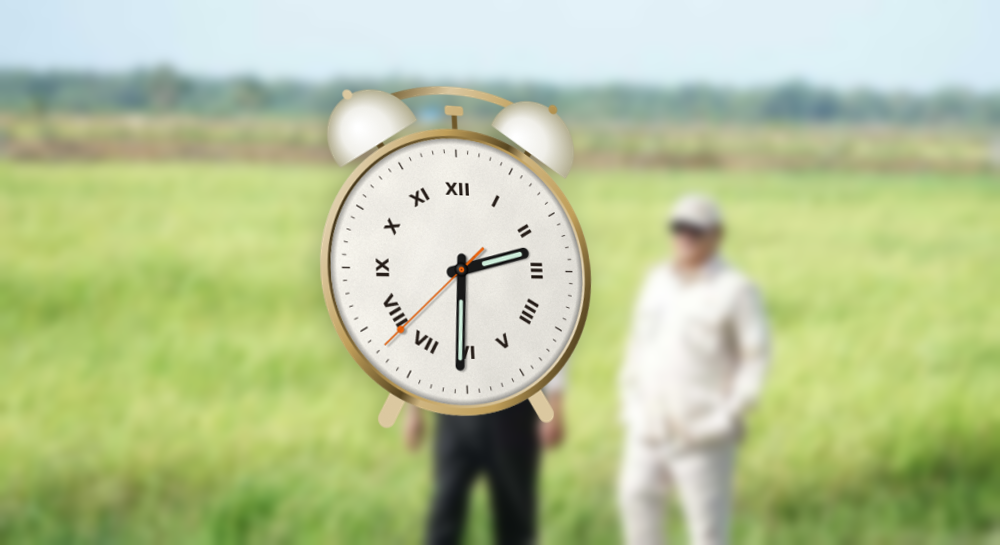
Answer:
2h30m38s
